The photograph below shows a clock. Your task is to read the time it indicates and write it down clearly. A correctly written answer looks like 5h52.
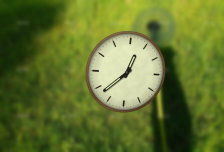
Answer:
12h38
